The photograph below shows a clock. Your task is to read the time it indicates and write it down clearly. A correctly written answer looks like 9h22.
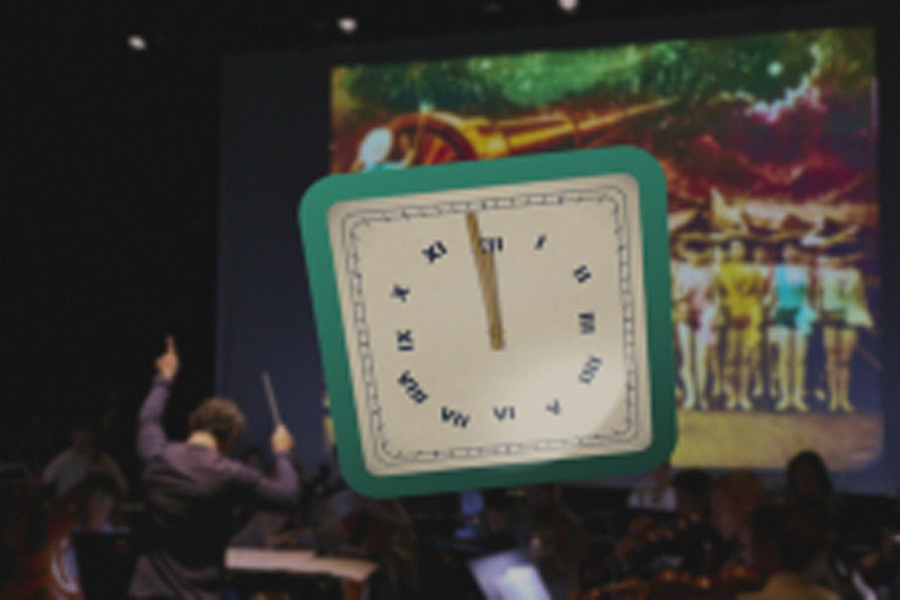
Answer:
11h59
